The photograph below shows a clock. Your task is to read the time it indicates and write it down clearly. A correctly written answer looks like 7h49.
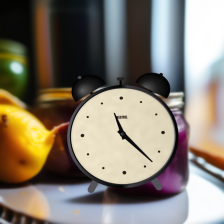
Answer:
11h23
